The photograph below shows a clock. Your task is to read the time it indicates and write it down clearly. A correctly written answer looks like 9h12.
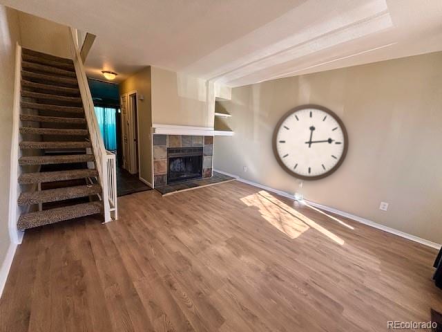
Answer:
12h14
